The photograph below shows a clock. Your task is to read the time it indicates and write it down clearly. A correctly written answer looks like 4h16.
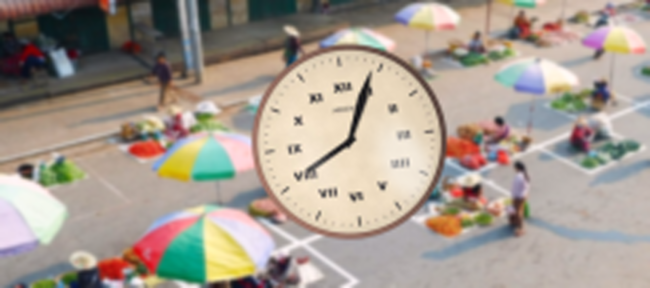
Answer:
8h04
